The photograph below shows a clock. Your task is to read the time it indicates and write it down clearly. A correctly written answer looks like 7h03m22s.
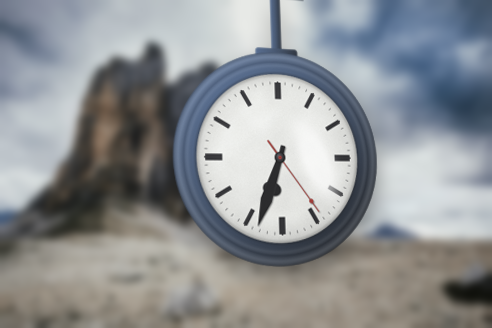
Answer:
6h33m24s
